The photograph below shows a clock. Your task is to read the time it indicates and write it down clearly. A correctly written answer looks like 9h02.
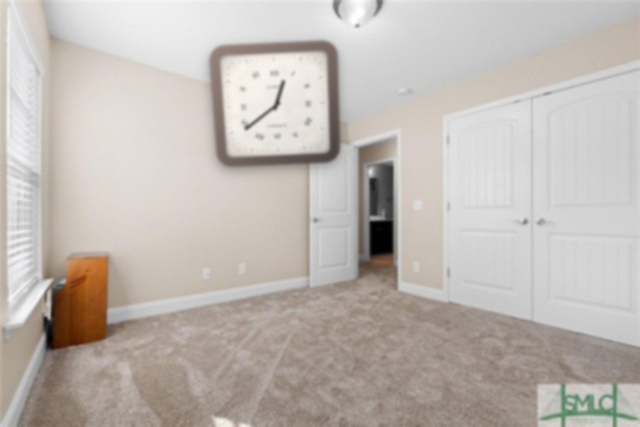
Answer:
12h39
